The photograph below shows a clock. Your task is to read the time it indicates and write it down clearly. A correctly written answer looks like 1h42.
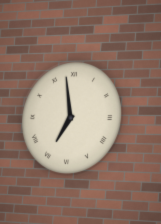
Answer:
6h58
